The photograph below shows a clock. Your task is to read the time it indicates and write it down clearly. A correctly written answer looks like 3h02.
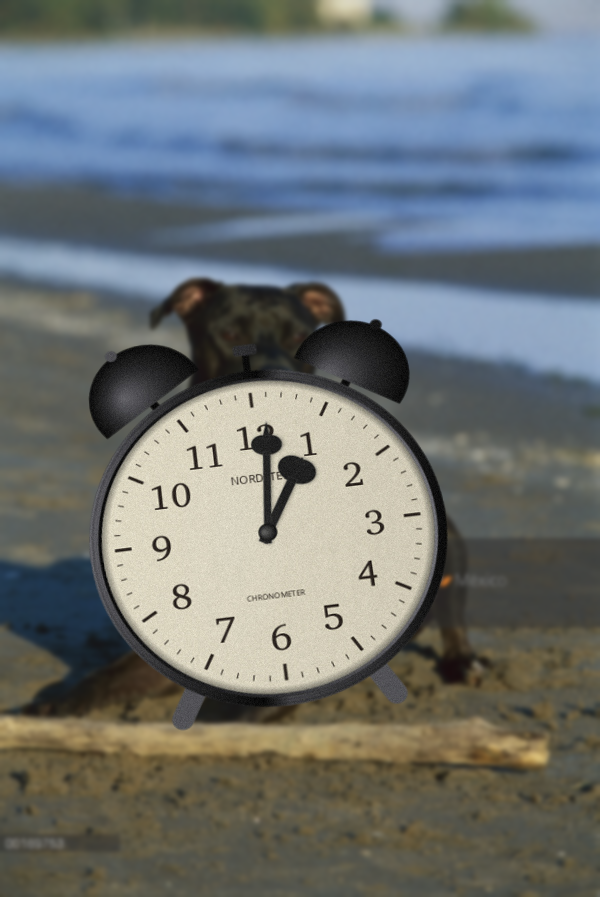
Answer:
1h01
